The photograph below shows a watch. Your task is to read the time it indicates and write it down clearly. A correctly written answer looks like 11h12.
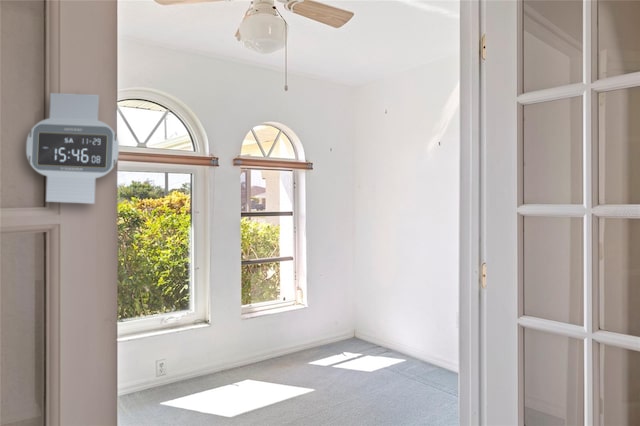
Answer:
15h46
